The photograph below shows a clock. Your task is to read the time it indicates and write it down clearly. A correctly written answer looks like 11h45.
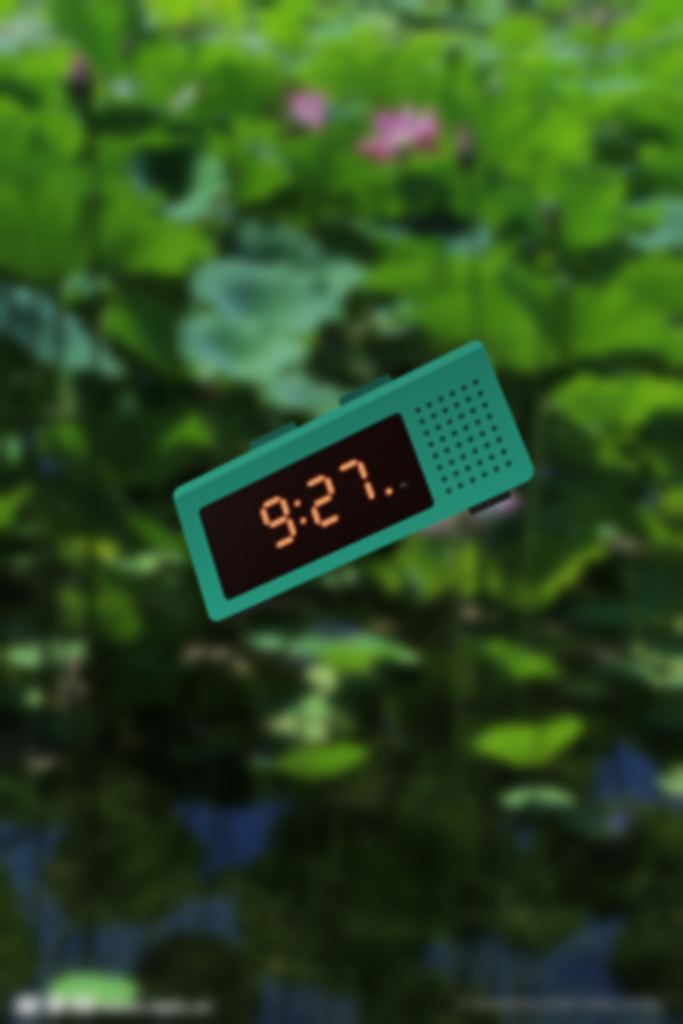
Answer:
9h27
